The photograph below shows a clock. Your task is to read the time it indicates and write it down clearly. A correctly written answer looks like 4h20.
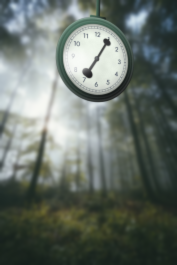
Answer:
7h05
